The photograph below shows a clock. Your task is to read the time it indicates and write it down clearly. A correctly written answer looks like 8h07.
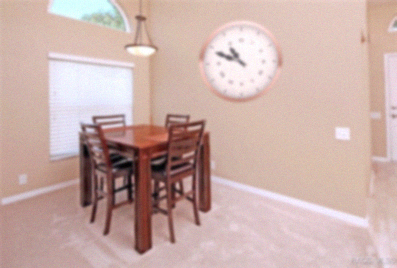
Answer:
10h49
